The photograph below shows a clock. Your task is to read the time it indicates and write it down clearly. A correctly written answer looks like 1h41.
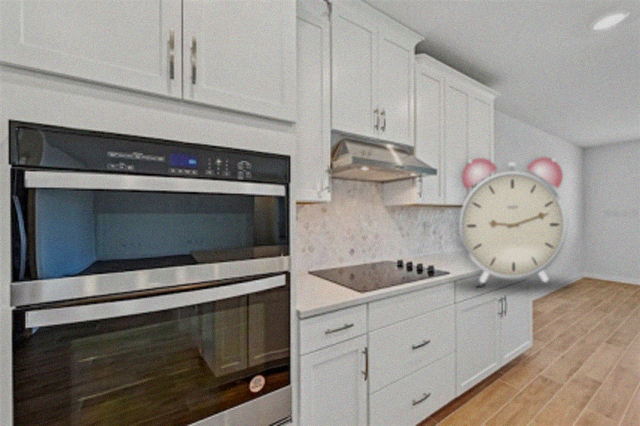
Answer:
9h12
